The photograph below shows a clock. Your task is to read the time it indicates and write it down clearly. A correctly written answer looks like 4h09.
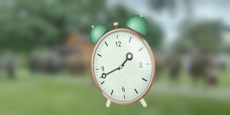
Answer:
1h42
